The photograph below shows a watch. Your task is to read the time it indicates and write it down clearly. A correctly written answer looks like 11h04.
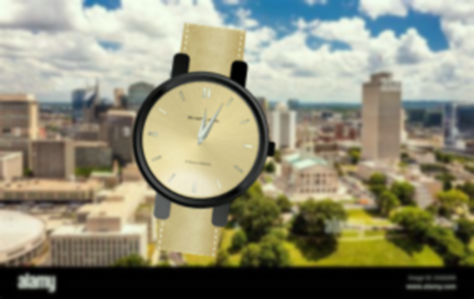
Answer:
12h04
